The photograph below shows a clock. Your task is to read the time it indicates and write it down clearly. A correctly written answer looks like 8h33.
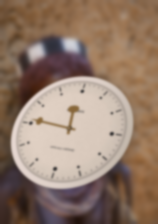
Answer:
11h46
